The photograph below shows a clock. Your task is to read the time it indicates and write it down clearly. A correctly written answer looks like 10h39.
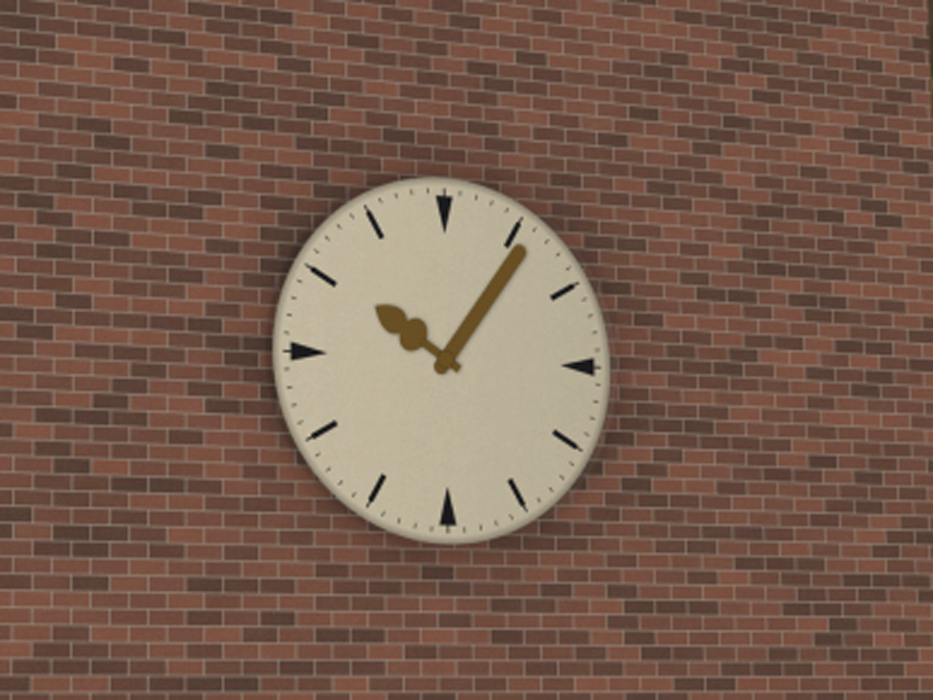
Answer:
10h06
